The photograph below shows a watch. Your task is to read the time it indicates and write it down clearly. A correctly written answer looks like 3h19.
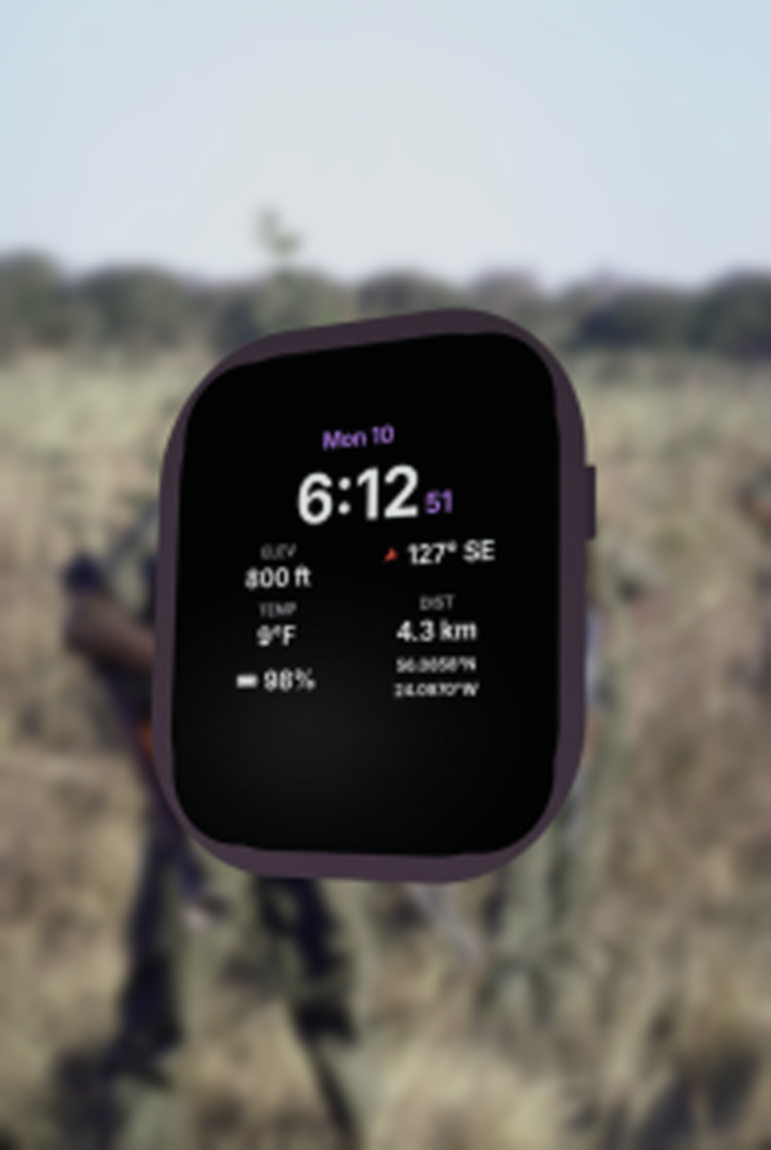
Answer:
6h12
